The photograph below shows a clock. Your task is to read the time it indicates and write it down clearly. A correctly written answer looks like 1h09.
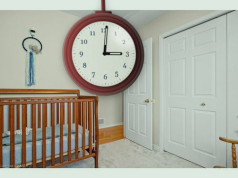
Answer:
3h01
